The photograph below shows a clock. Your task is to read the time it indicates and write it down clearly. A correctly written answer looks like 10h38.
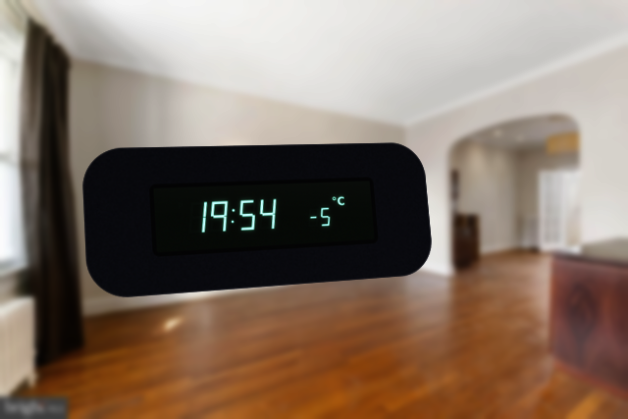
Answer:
19h54
